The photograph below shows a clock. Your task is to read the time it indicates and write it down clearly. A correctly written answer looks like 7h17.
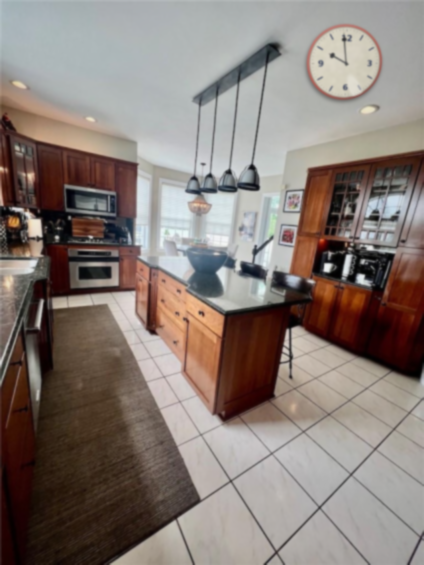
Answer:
9h59
